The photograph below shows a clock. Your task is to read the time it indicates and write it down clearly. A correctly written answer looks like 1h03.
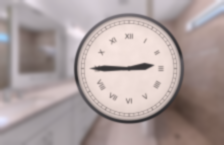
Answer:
2h45
